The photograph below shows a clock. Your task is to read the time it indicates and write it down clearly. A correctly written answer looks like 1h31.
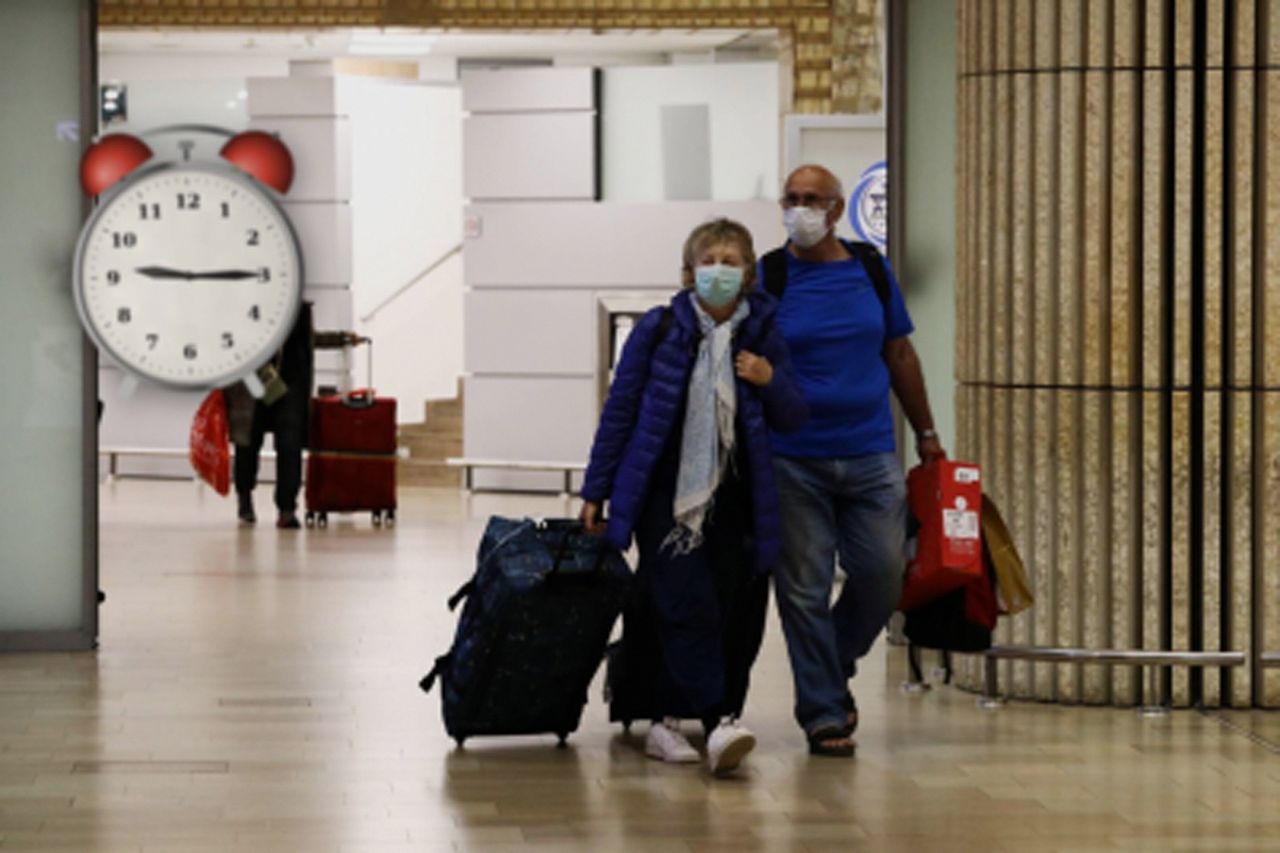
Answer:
9h15
